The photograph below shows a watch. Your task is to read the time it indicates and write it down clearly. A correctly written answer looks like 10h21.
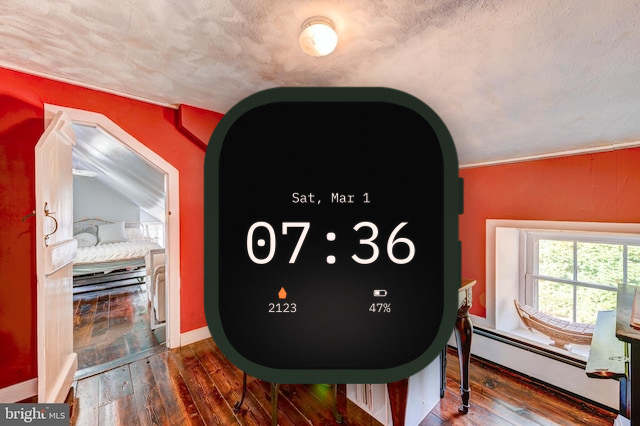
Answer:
7h36
